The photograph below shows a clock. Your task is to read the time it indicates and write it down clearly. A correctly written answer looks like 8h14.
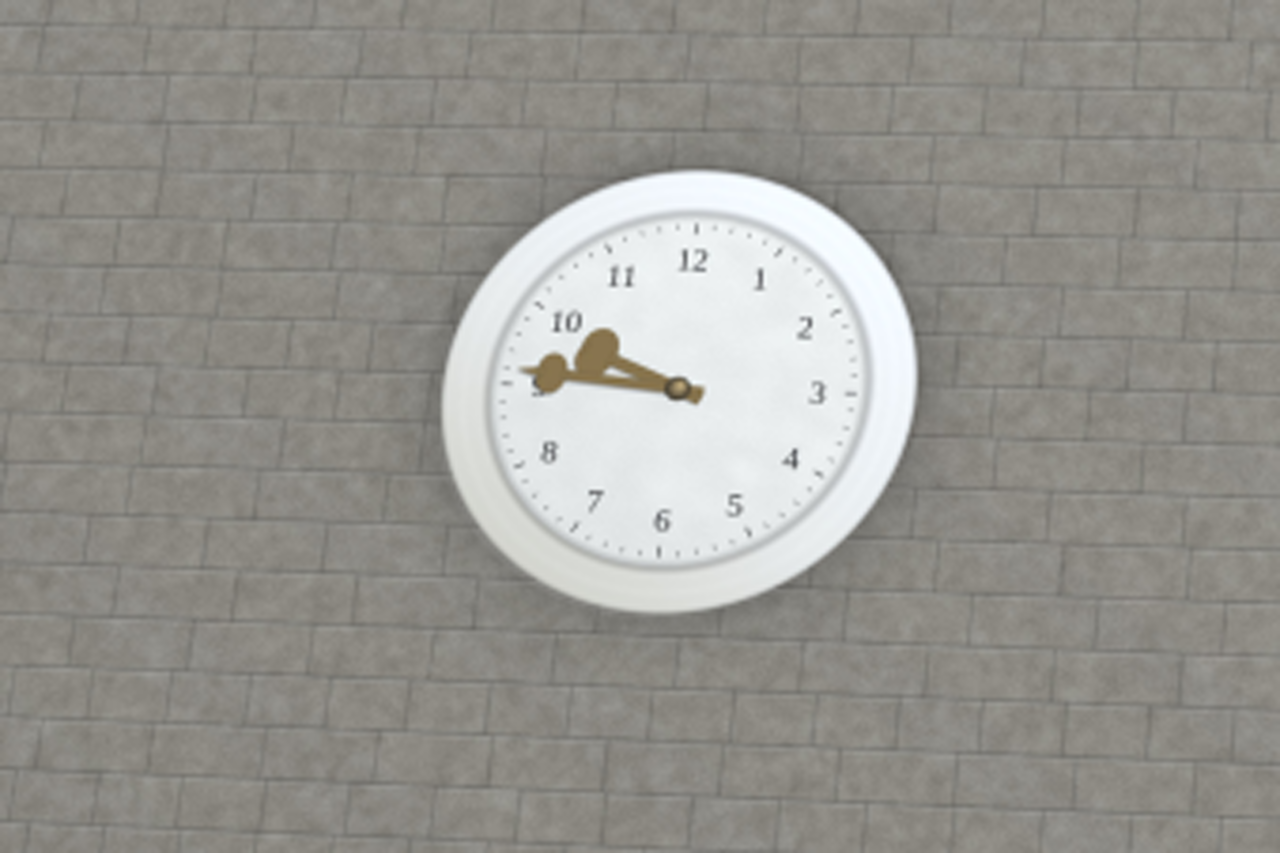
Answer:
9h46
